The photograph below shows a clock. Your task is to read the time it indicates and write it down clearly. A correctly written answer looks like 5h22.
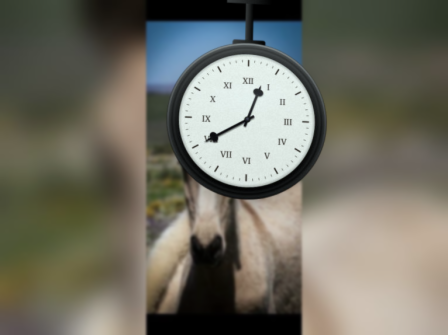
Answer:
12h40
